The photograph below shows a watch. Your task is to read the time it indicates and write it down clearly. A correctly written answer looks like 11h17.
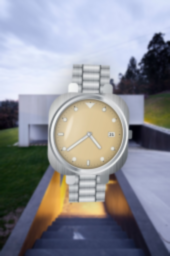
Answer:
4h39
